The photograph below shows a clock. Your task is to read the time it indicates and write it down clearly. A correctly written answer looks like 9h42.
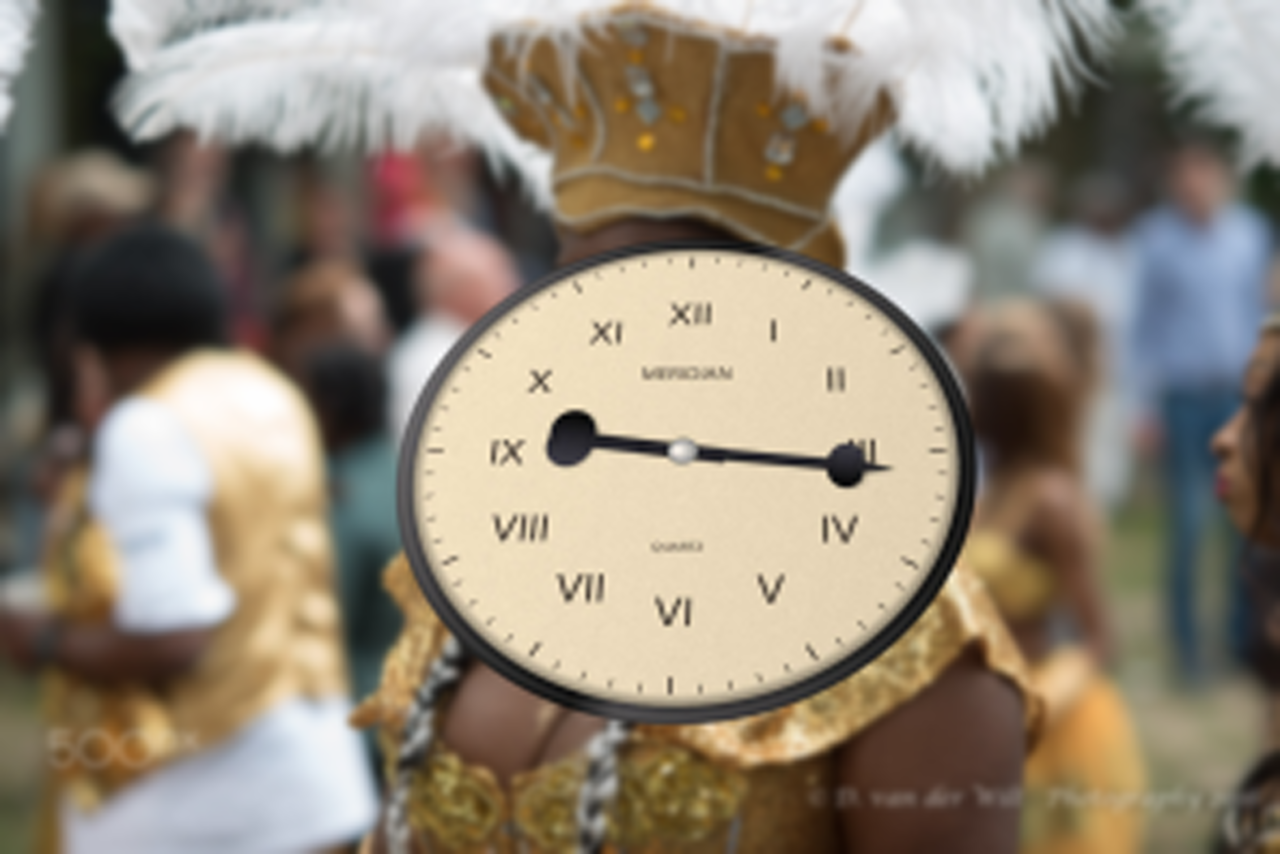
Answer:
9h16
